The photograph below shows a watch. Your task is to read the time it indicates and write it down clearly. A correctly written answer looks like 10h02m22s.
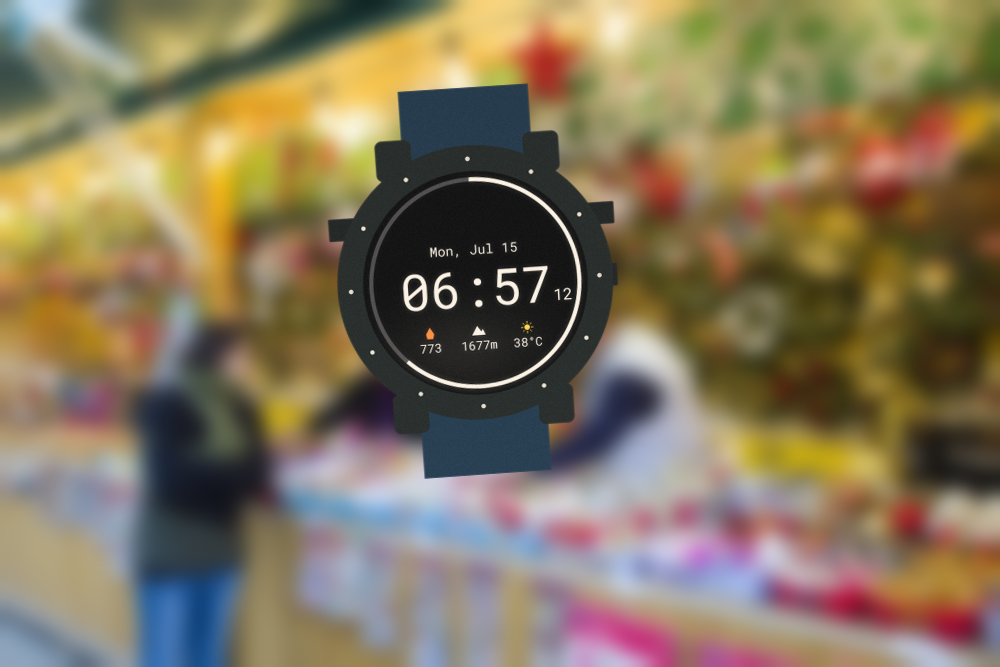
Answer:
6h57m12s
